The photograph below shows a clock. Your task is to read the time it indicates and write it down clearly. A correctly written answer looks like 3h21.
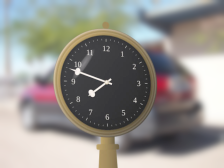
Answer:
7h48
